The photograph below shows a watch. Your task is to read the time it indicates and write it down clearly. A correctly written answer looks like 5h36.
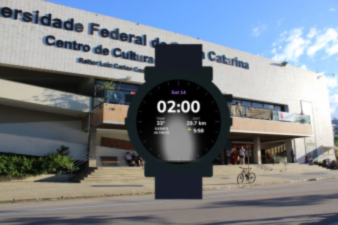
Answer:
2h00
